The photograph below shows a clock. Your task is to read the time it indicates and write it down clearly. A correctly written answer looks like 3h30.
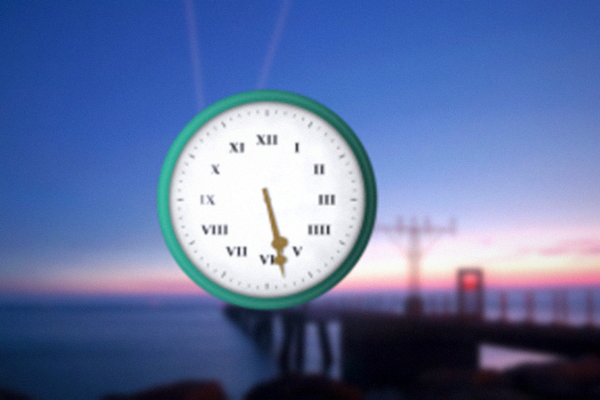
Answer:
5h28
